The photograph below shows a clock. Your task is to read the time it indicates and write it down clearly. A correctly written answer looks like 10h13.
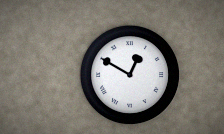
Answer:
12h50
